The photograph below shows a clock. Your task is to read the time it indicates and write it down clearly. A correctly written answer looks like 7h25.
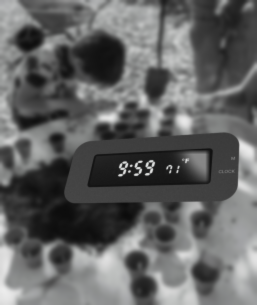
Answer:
9h59
